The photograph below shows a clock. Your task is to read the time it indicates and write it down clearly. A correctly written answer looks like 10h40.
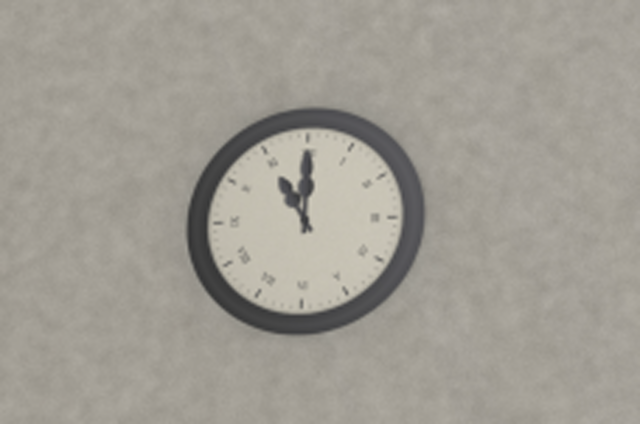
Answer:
11h00
